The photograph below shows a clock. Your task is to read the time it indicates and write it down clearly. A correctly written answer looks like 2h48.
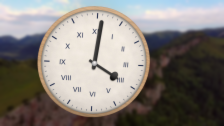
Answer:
4h01
